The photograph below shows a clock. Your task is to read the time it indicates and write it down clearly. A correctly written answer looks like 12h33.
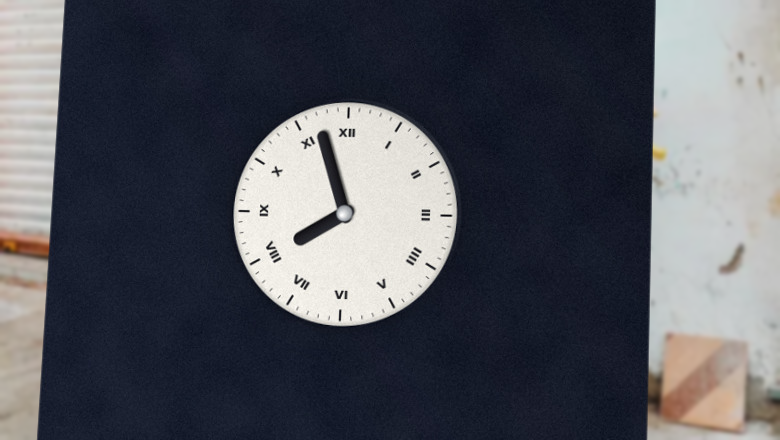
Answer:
7h57
